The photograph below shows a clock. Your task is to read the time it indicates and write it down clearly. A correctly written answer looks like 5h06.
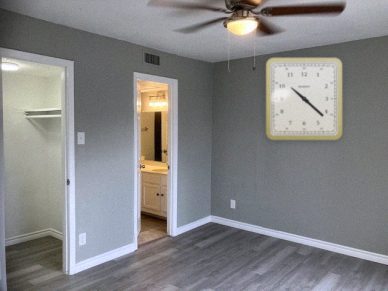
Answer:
10h22
